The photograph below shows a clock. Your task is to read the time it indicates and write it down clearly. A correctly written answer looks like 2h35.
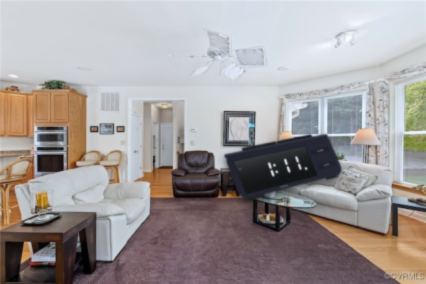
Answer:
1h11
